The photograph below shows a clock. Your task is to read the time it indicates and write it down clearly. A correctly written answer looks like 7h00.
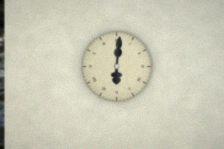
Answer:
6h01
